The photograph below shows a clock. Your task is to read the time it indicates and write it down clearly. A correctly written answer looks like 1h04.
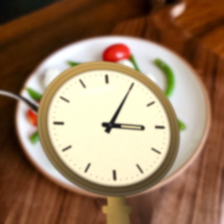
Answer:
3h05
